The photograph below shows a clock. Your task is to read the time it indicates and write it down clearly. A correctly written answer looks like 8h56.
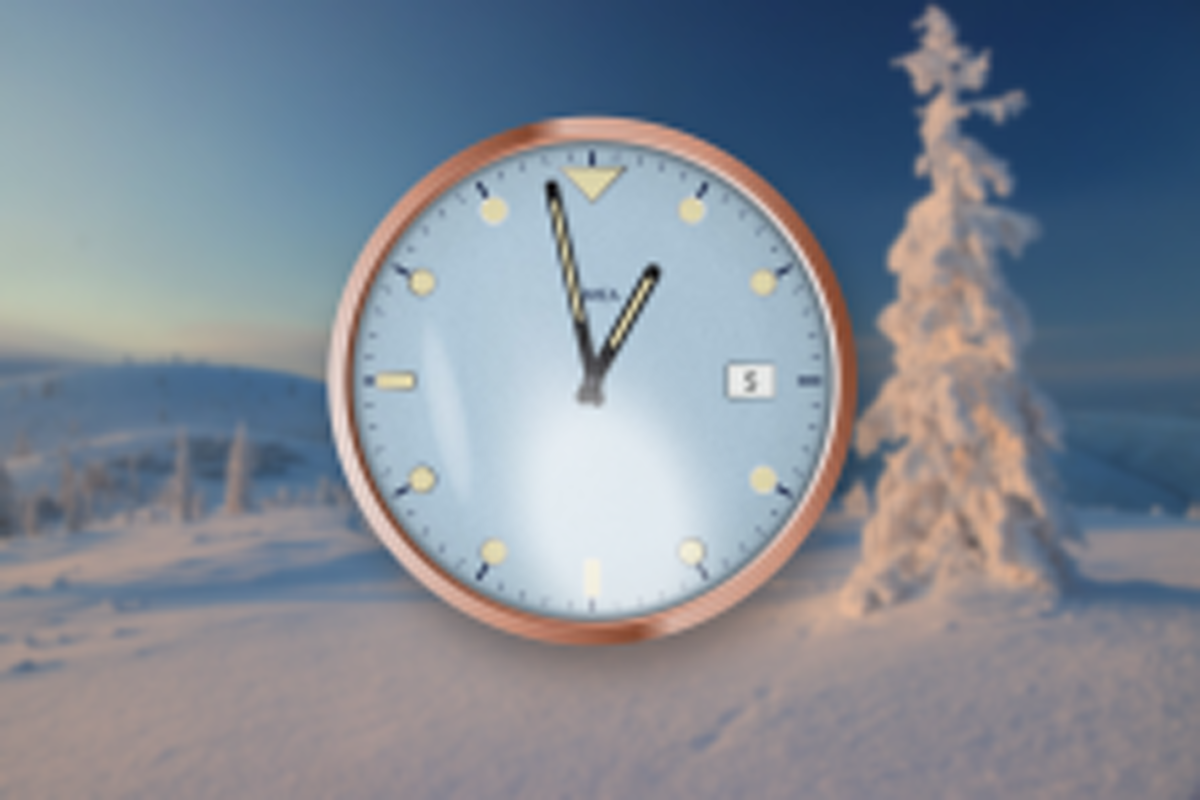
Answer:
12h58
